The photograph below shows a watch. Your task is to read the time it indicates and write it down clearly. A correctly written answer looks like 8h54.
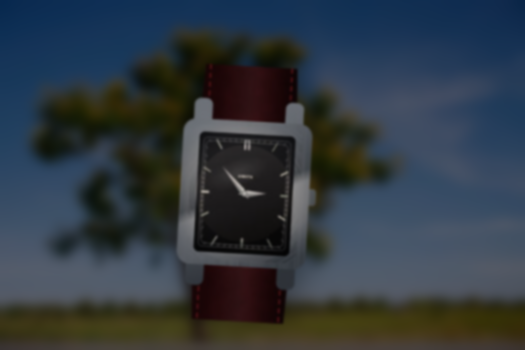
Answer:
2h53
